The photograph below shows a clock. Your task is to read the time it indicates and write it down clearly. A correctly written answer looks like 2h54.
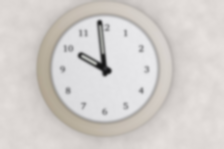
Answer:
9h59
